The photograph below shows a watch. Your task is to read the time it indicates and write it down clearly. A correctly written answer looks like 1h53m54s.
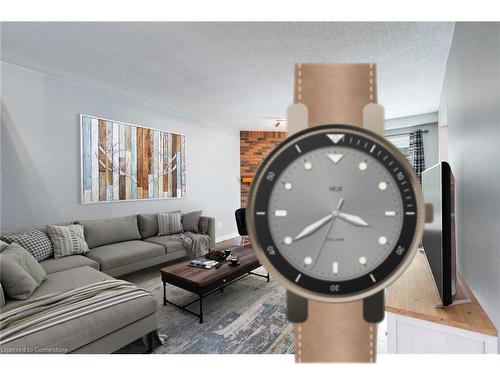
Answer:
3h39m34s
